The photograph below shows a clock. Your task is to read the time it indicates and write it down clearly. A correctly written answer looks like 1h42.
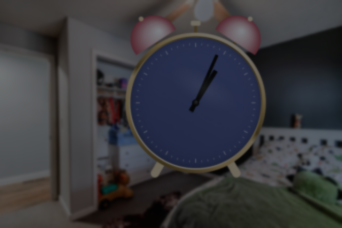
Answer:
1h04
